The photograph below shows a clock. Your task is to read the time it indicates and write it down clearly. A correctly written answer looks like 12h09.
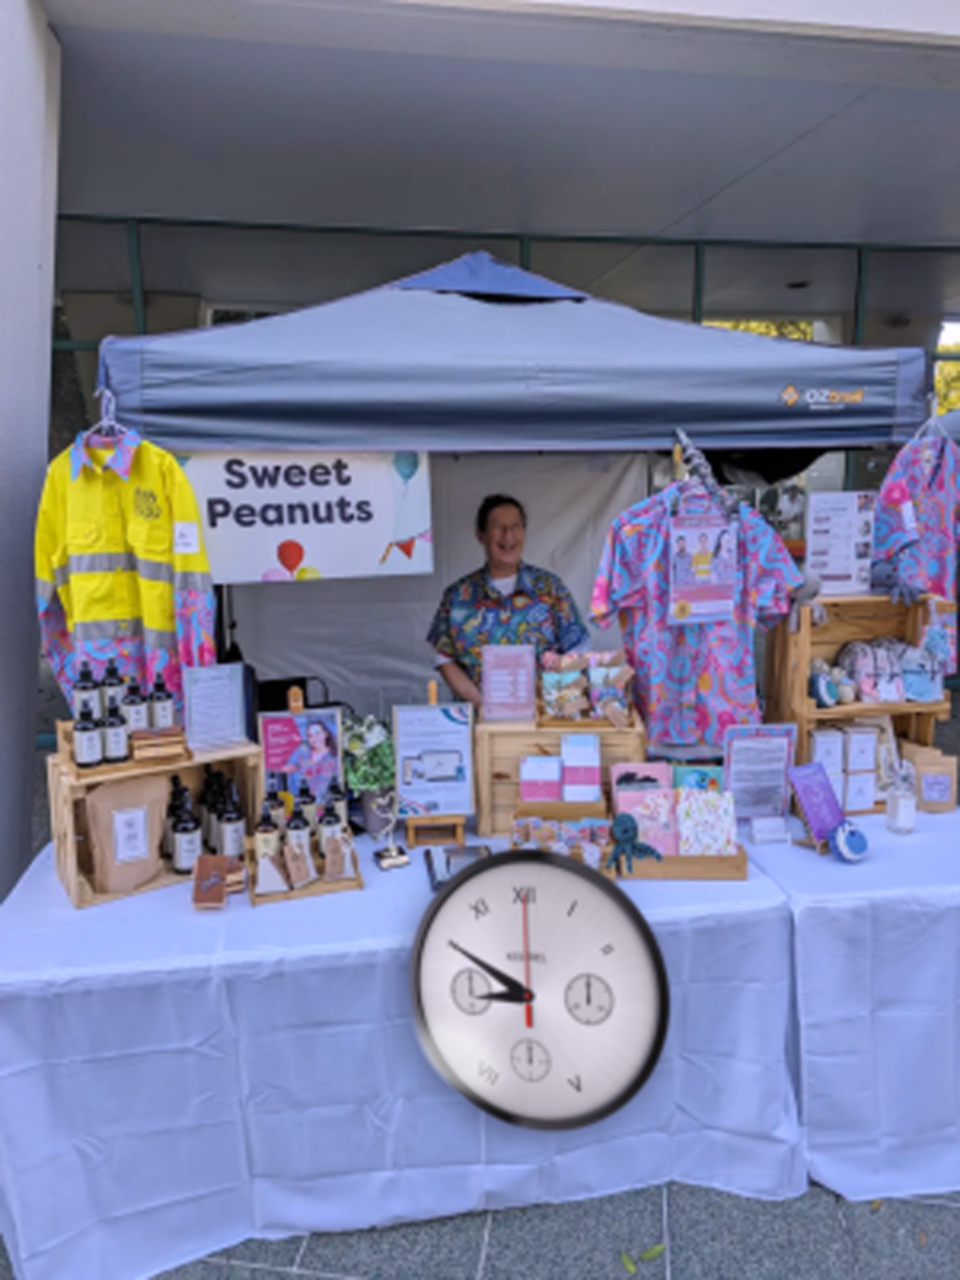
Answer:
8h50
